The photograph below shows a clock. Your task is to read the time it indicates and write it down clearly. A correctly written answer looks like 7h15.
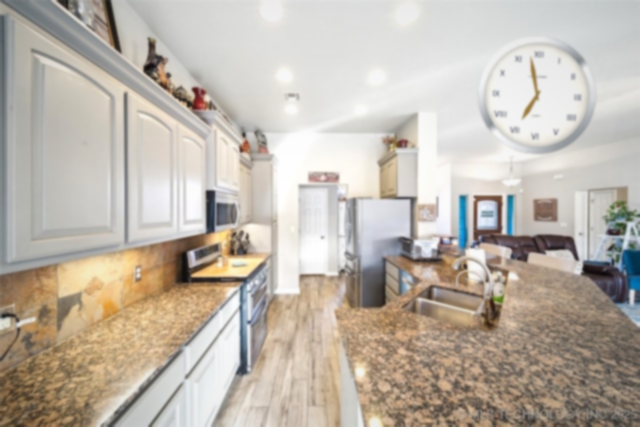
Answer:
6h58
